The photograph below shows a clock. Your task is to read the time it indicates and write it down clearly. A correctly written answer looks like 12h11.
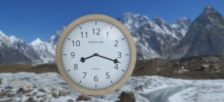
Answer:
8h18
